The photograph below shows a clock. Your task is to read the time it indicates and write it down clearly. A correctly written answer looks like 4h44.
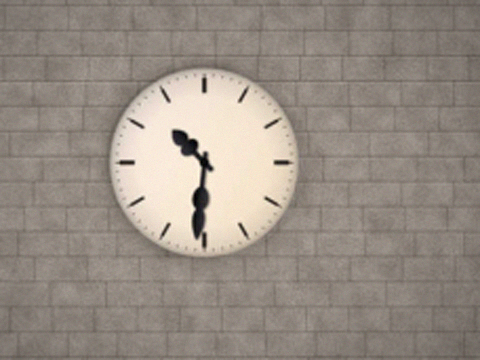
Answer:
10h31
